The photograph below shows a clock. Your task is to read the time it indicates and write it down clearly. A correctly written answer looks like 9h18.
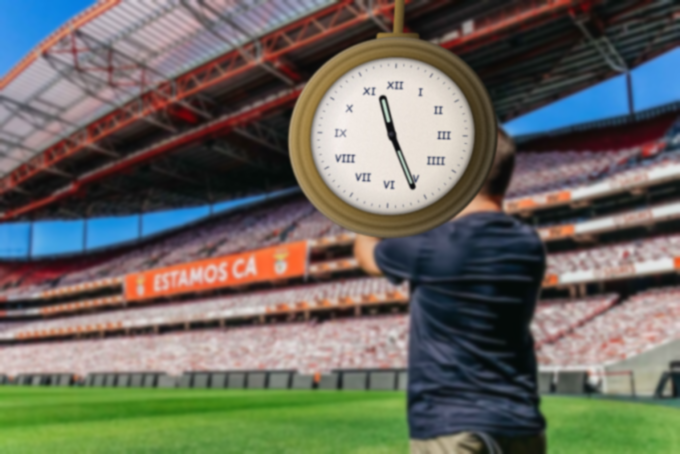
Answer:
11h26
